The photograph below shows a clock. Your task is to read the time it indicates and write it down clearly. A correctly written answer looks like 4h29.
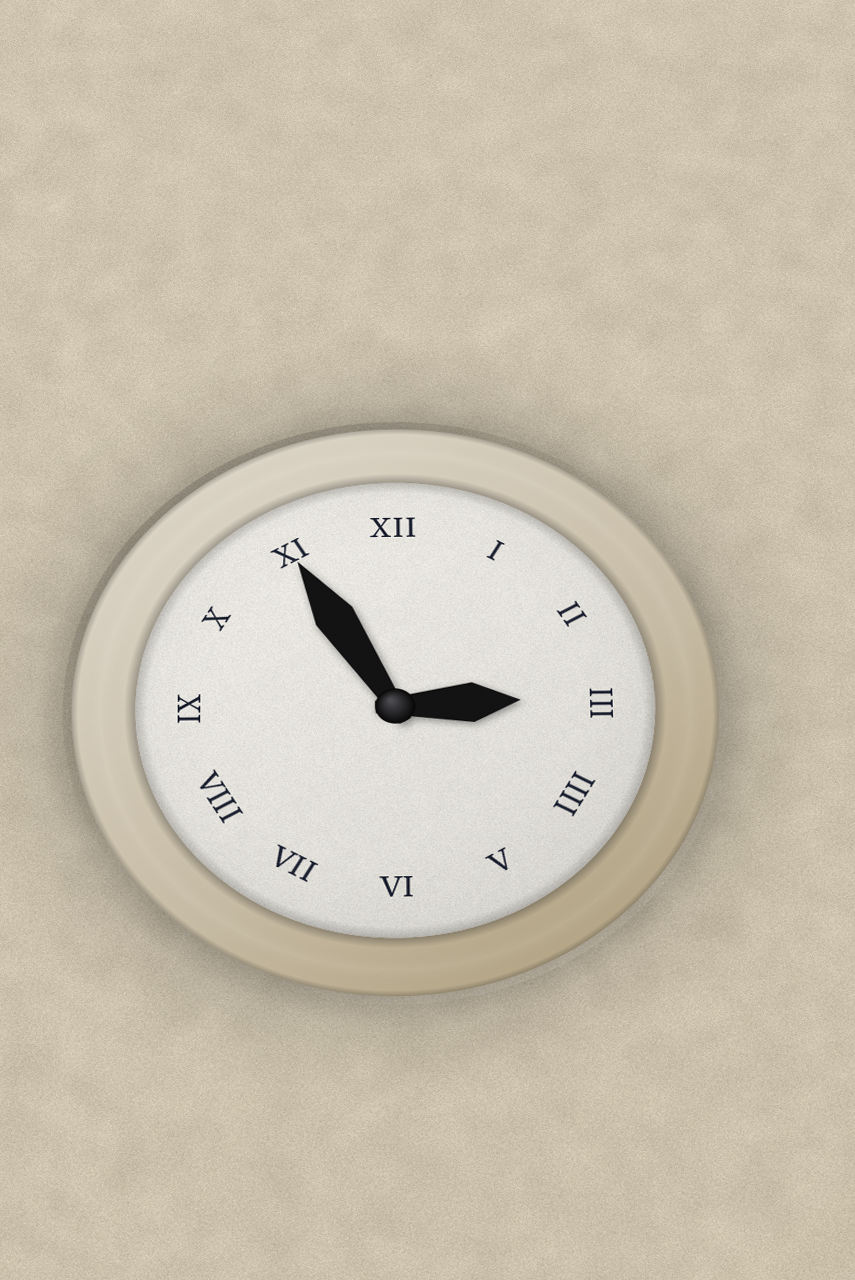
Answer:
2h55
